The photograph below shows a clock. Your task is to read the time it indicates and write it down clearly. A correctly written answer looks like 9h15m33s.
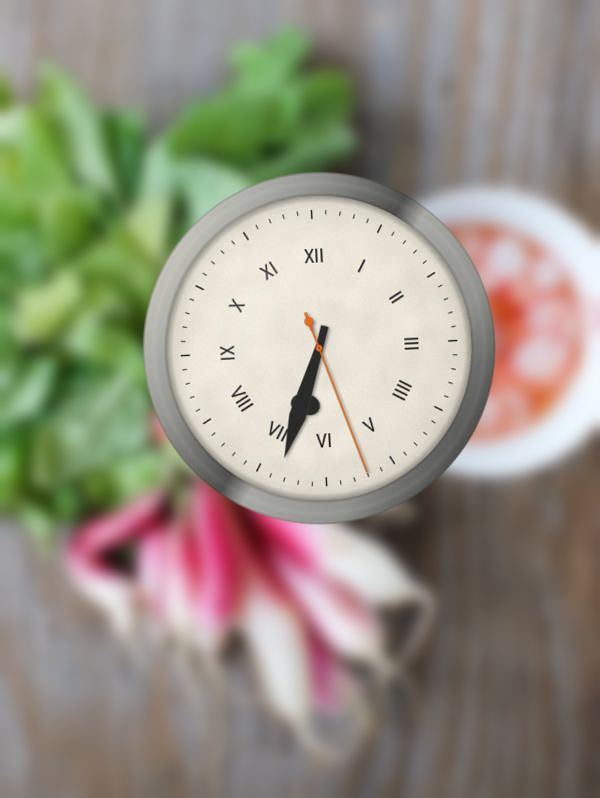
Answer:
6h33m27s
